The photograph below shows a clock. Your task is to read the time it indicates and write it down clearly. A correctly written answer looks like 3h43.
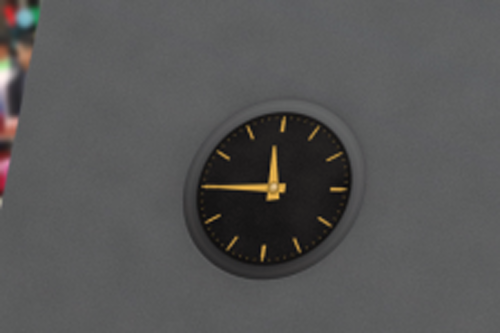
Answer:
11h45
